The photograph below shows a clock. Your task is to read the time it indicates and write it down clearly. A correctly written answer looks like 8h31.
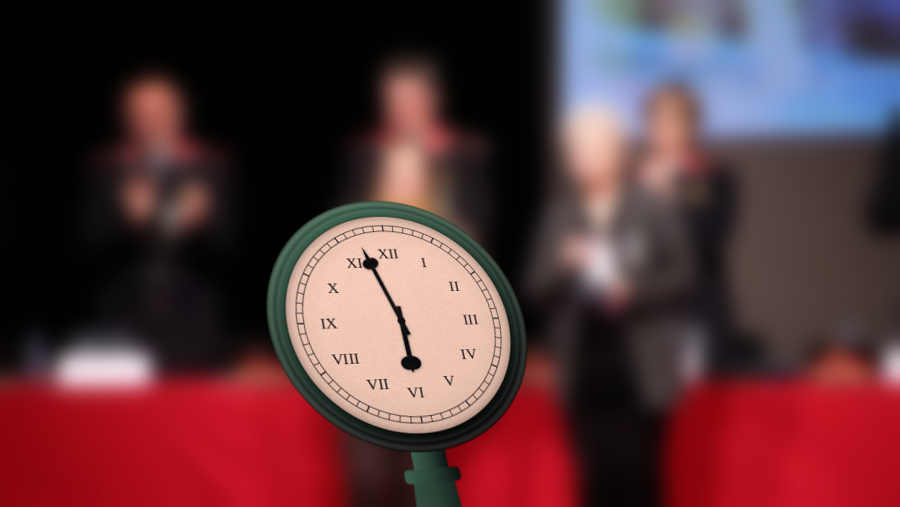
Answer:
5h57
